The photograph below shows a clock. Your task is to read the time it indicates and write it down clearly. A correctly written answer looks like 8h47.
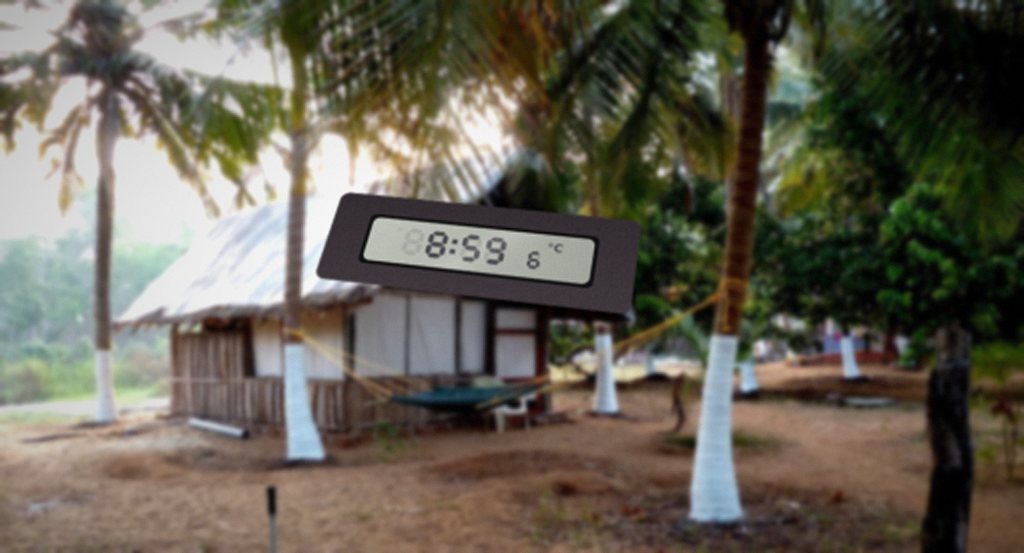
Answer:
8h59
